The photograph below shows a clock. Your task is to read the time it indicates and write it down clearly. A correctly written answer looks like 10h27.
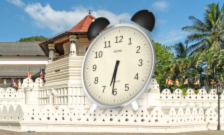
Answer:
6h31
